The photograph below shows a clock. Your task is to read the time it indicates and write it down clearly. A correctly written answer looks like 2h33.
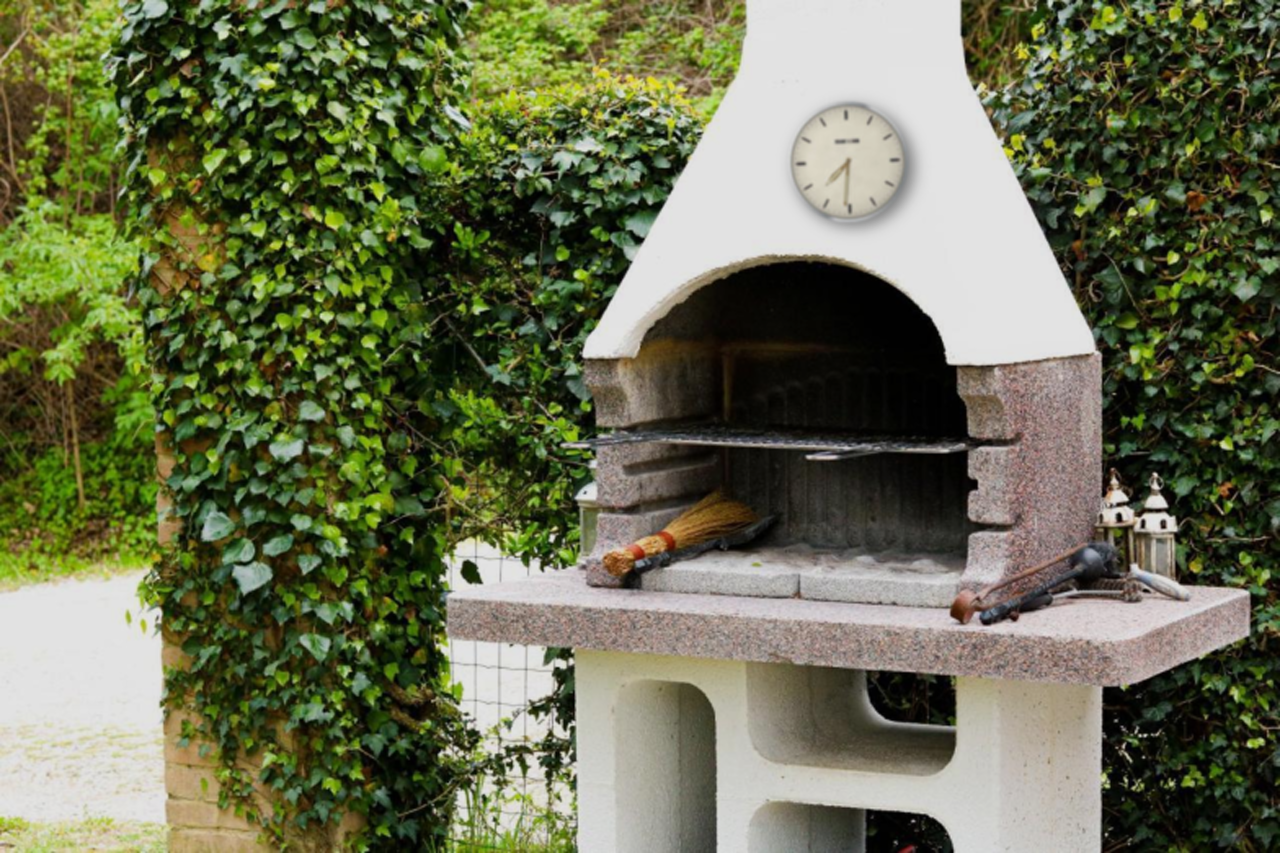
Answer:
7h31
